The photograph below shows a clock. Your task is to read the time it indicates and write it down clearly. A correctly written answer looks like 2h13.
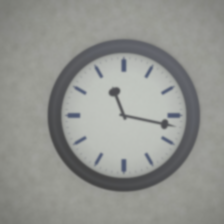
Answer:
11h17
